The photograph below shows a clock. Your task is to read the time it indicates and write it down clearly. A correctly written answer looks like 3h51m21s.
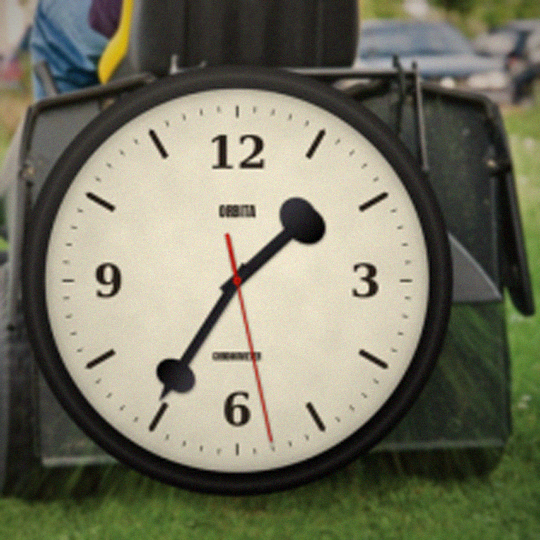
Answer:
1h35m28s
